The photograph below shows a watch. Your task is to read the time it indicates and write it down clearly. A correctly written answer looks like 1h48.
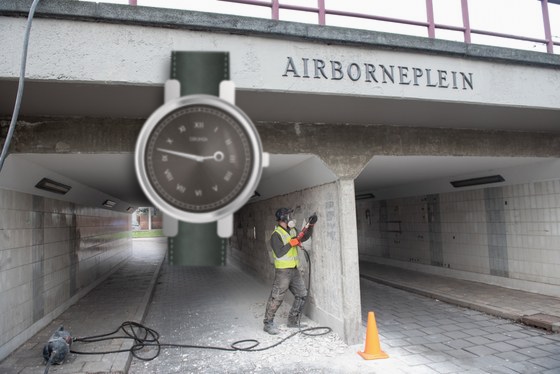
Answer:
2h47
